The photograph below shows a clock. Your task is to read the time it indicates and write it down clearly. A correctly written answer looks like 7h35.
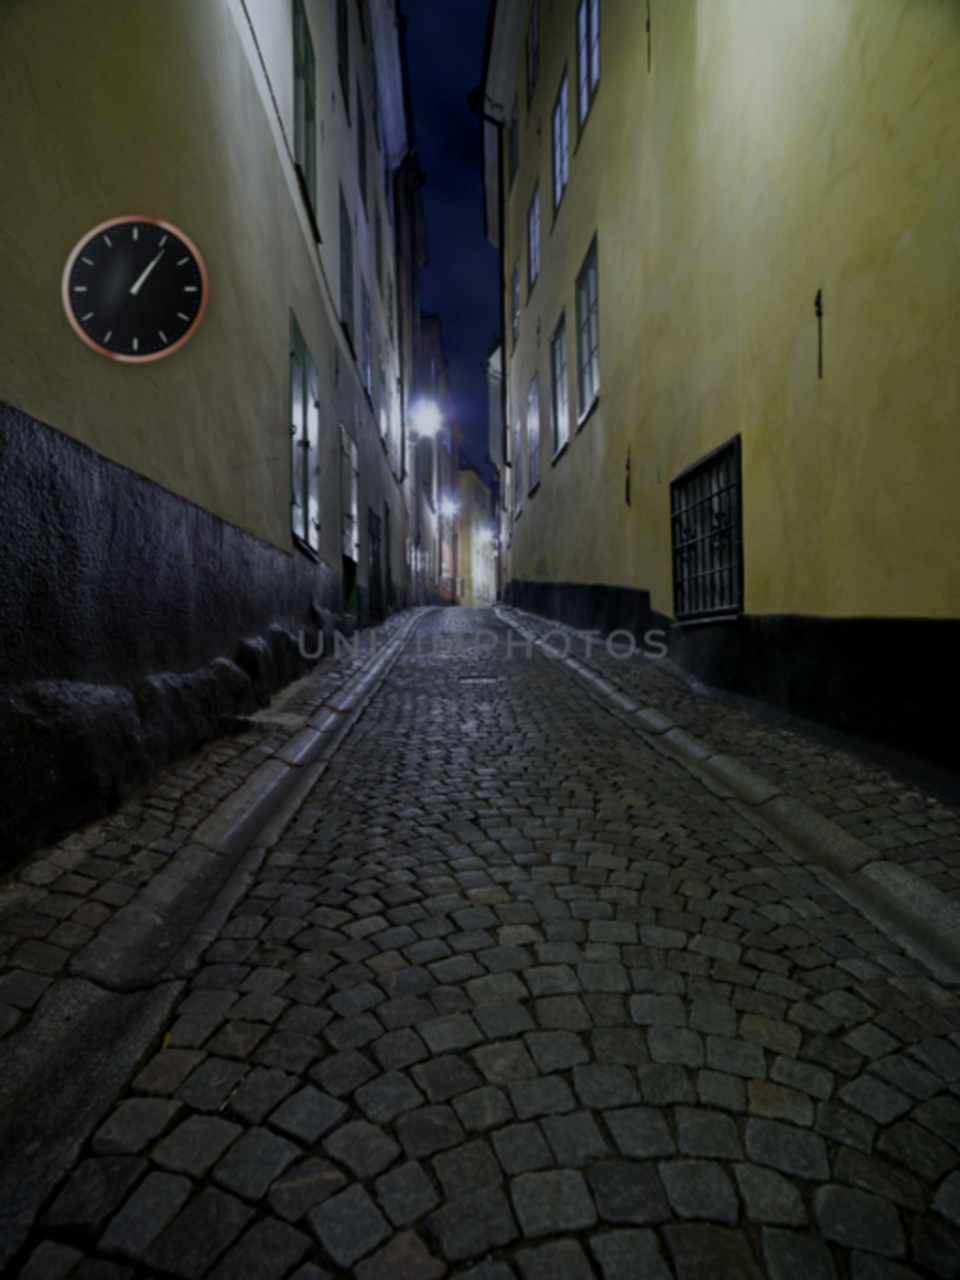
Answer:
1h06
